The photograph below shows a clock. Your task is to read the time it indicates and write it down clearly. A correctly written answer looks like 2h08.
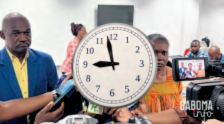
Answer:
8h58
